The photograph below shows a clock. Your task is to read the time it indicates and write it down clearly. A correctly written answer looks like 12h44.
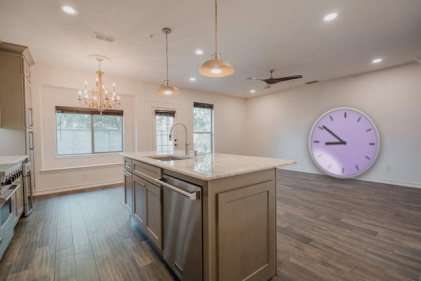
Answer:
8h51
